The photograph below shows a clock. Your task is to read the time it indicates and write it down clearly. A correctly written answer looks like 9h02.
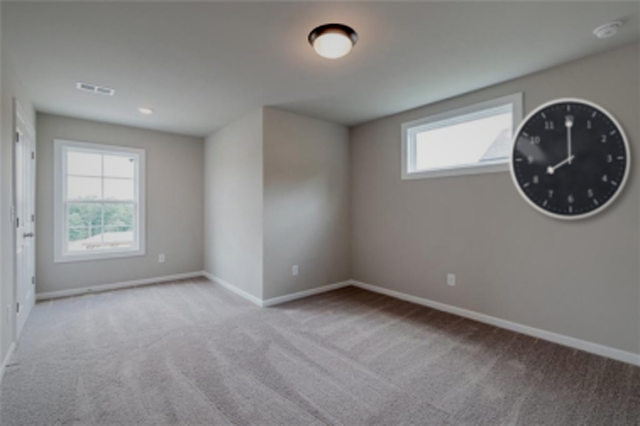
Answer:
8h00
